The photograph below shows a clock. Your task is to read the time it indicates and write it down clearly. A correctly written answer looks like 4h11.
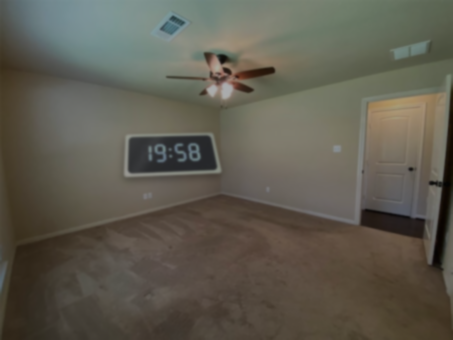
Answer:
19h58
